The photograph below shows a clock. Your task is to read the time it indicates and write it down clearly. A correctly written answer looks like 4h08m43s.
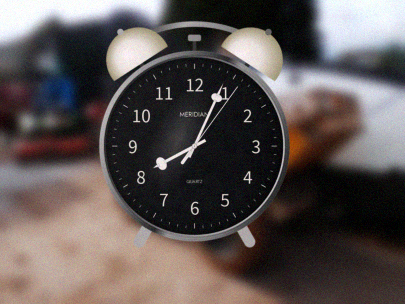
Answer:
8h04m06s
